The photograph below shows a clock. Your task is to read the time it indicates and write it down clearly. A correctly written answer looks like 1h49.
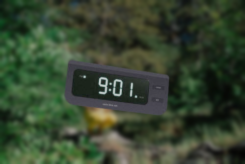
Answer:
9h01
